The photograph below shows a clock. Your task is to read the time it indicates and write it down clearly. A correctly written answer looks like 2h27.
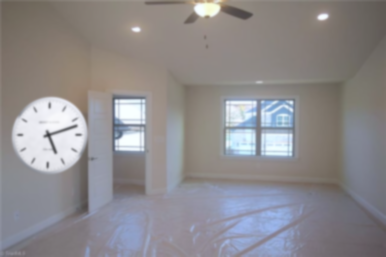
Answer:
5h12
